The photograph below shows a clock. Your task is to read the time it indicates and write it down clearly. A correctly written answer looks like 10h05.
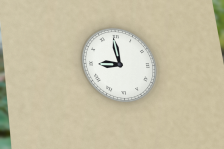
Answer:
8h59
